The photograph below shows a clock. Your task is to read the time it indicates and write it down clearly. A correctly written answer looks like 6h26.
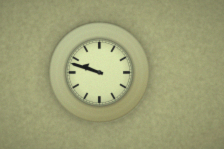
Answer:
9h48
